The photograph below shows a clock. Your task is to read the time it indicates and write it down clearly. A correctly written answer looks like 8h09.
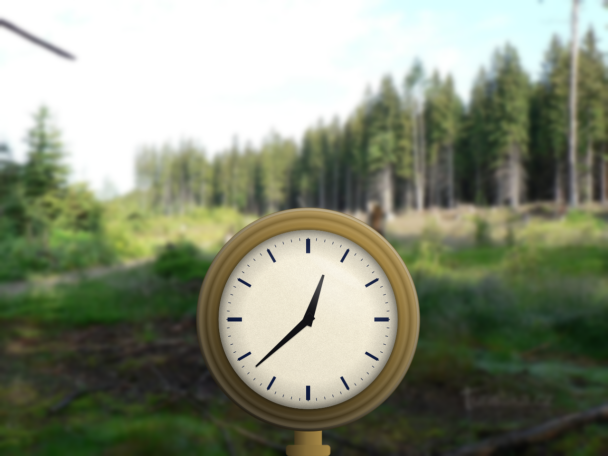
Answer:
12h38
